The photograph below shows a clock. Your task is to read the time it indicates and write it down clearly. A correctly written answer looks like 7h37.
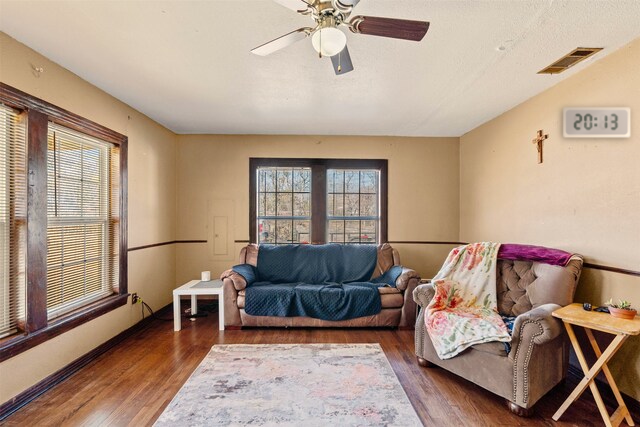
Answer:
20h13
